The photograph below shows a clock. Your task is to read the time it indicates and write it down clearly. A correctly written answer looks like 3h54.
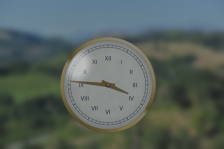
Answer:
3h46
